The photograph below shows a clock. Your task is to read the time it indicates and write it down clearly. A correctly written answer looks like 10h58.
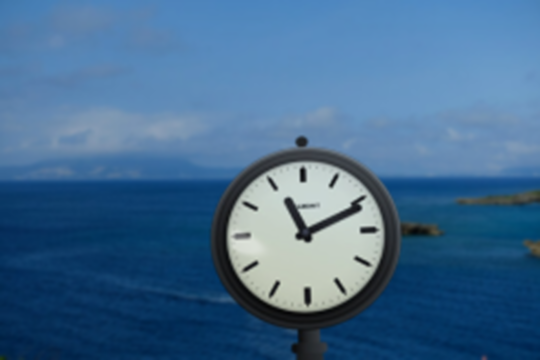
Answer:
11h11
